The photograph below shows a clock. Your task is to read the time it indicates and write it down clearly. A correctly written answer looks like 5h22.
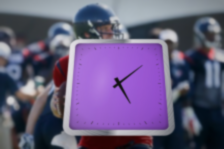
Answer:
5h08
